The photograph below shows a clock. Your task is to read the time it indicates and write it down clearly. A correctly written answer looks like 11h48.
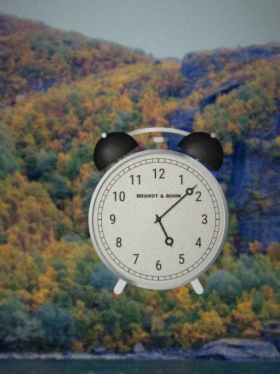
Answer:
5h08
